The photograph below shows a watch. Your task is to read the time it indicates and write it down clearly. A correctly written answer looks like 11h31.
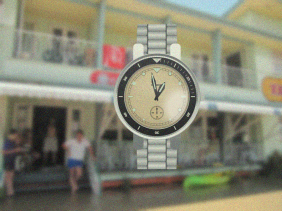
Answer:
12h58
